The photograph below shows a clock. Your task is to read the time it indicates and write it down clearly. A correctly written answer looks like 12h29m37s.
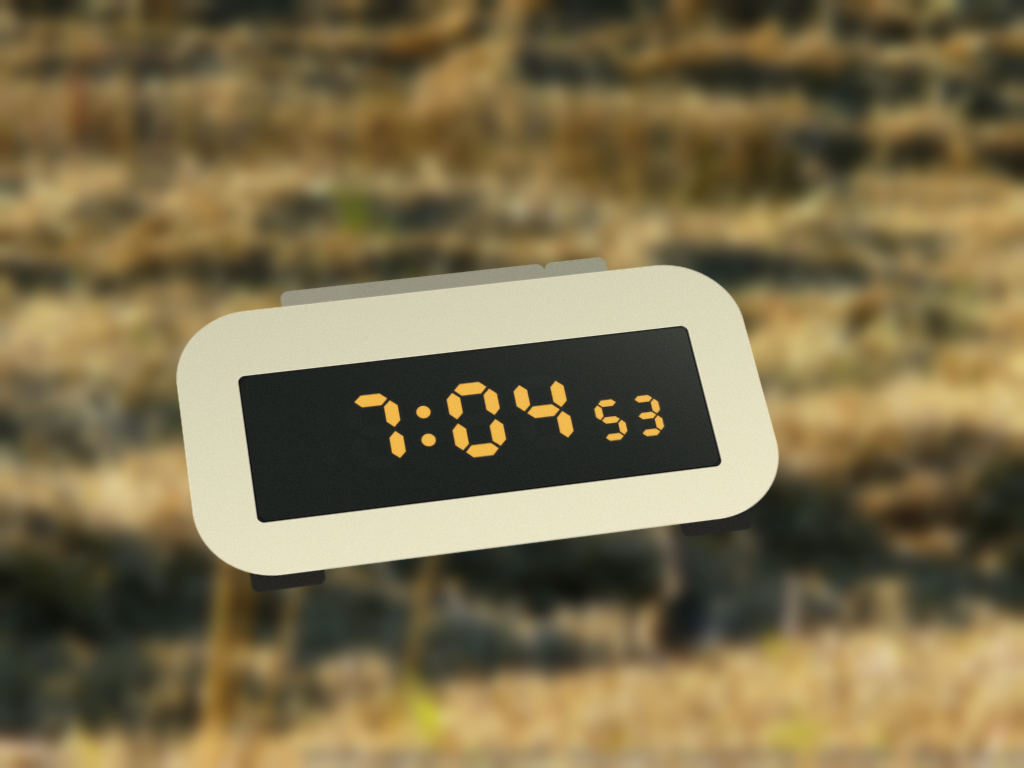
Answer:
7h04m53s
